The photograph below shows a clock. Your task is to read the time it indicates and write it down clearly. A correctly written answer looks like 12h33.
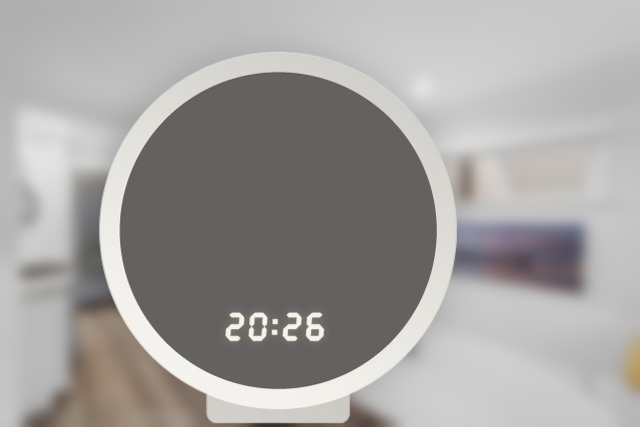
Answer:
20h26
